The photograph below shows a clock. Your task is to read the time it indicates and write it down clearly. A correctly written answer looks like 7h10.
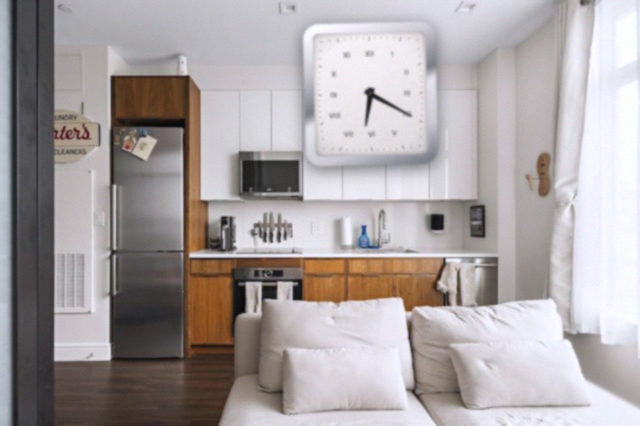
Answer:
6h20
